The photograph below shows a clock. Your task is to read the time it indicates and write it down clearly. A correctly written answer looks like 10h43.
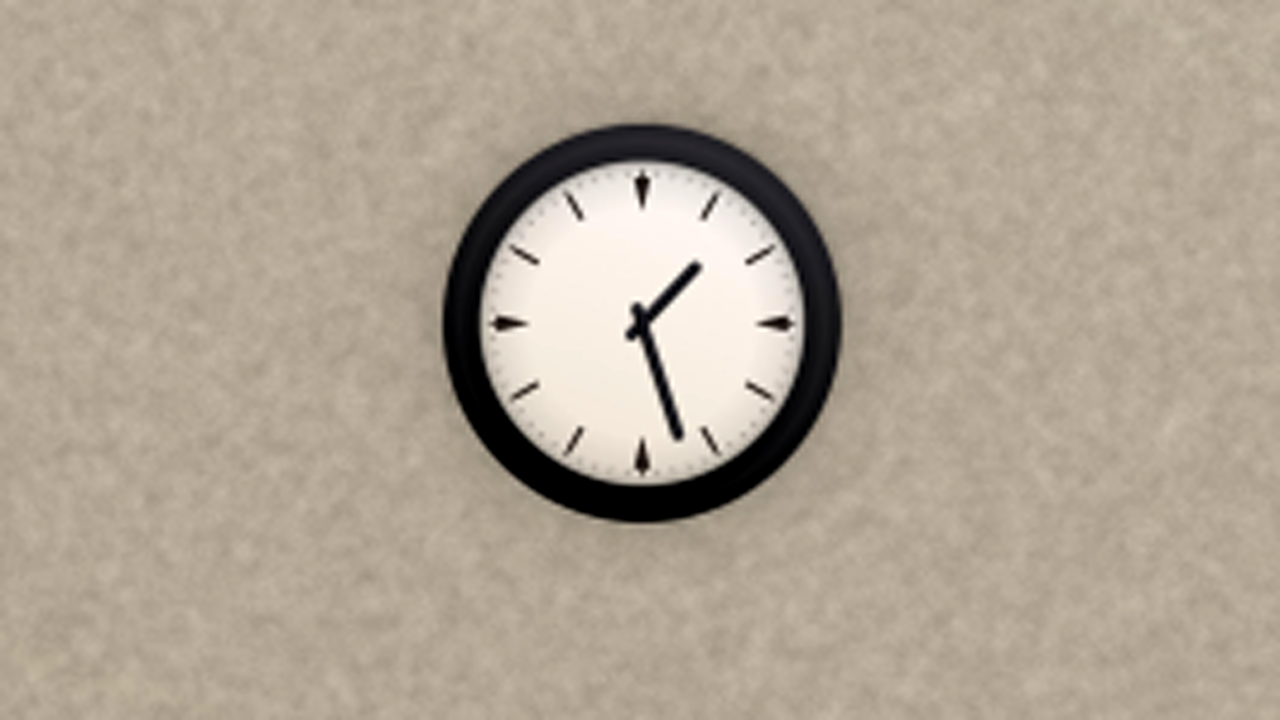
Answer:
1h27
